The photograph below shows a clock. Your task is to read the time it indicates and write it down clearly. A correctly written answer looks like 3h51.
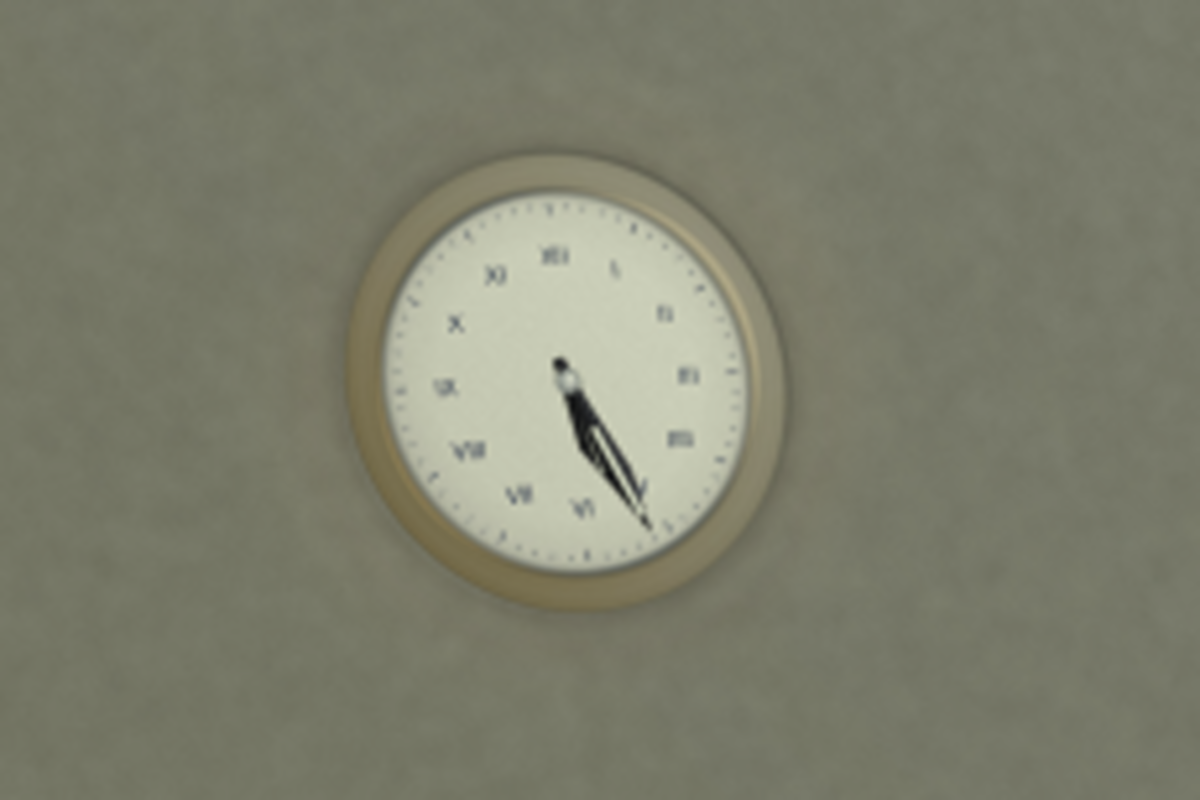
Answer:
5h26
